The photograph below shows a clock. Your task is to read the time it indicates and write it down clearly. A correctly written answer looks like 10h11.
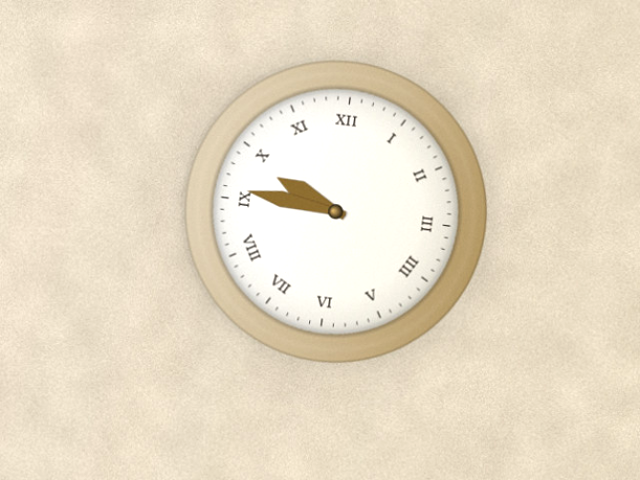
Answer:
9h46
